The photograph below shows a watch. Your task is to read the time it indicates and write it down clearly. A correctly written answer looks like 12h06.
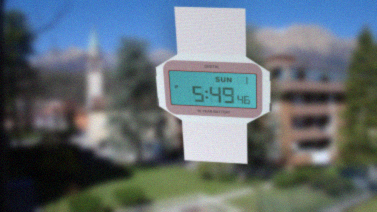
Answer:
5h49
